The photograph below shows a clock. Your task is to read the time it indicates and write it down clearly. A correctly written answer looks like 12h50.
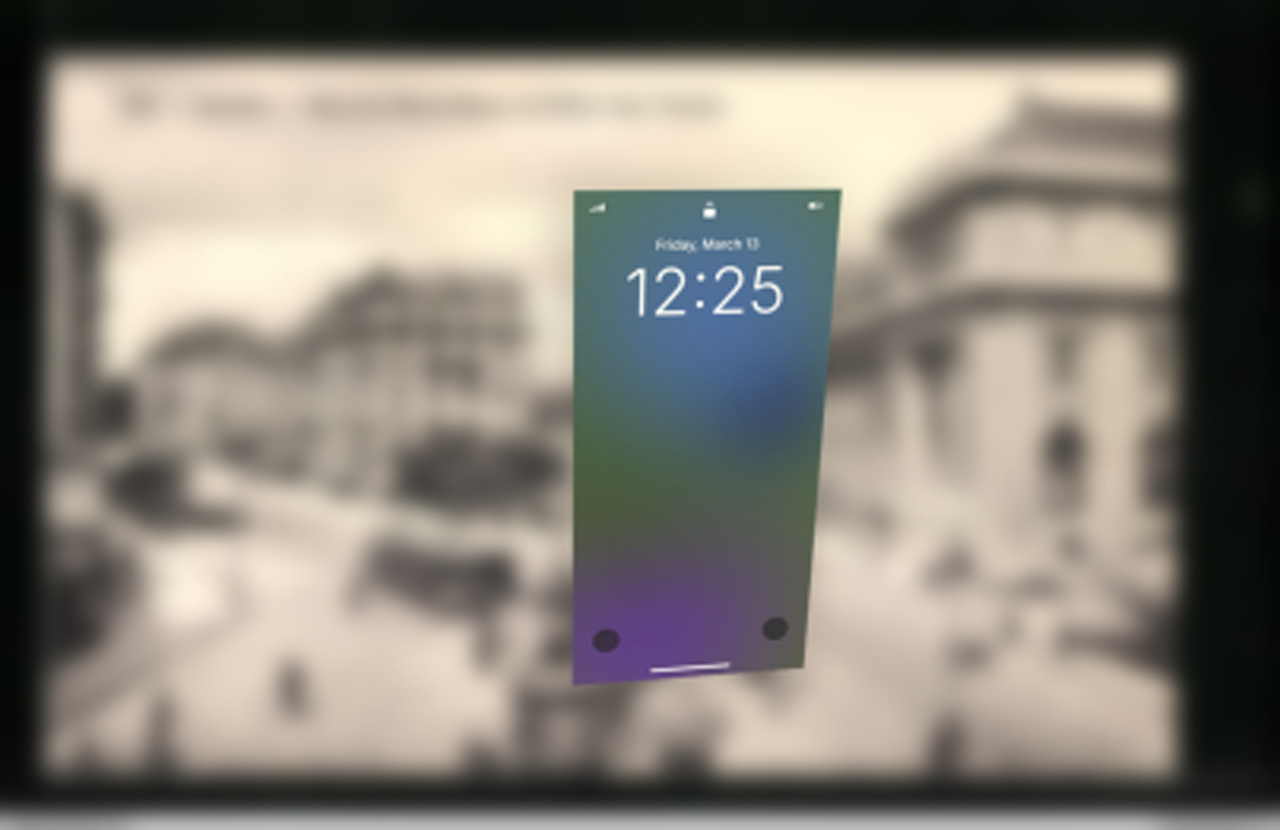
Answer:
12h25
